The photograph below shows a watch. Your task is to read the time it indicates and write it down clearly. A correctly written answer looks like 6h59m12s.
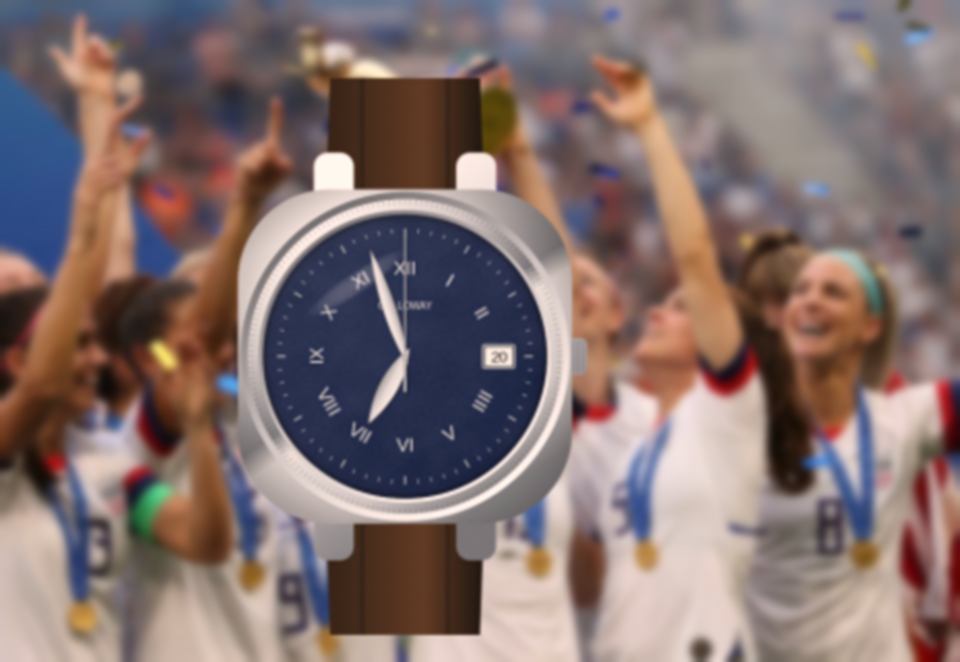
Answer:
6h57m00s
